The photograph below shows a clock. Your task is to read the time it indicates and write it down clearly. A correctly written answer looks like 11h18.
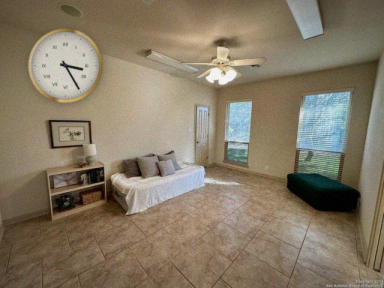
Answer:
3h25
